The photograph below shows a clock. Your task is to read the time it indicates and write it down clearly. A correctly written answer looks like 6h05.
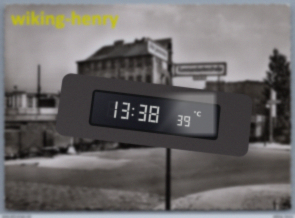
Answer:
13h38
